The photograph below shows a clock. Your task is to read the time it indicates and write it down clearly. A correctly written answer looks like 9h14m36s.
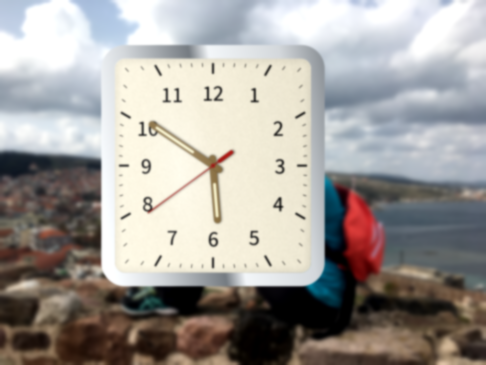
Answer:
5h50m39s
